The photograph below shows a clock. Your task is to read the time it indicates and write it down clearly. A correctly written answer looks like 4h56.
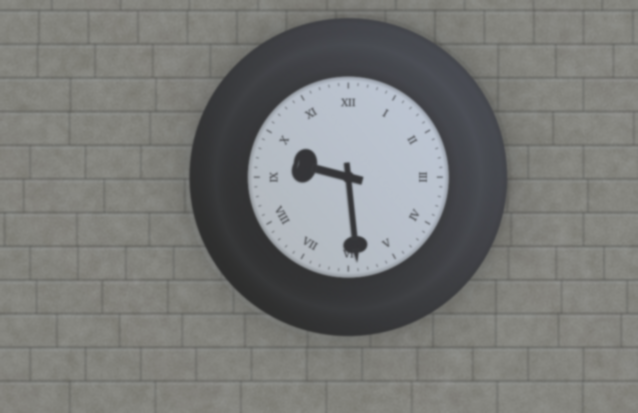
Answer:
9h29
